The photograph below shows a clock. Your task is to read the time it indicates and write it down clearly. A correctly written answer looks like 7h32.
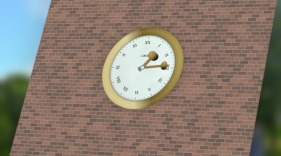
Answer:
1h14
